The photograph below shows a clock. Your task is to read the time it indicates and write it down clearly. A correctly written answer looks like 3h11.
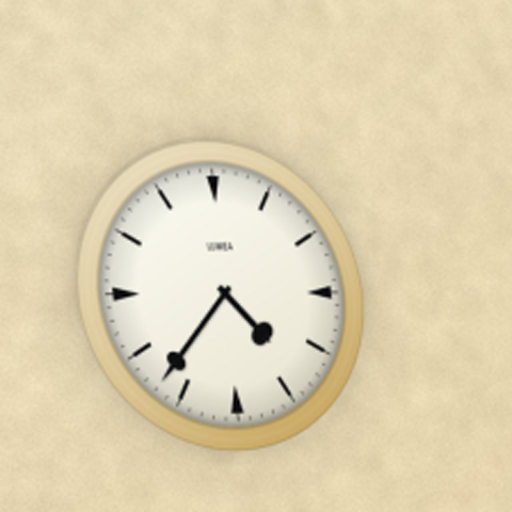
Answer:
4h37
